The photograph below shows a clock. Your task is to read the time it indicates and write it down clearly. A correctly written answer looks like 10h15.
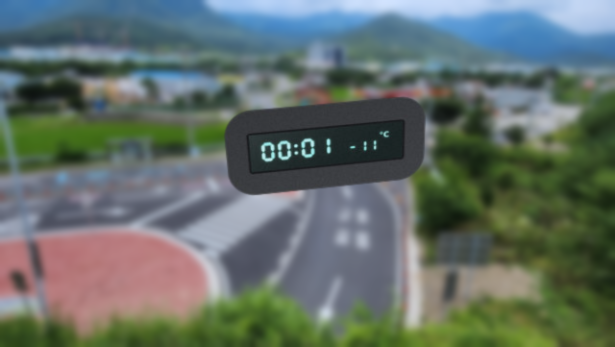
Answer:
0h01
